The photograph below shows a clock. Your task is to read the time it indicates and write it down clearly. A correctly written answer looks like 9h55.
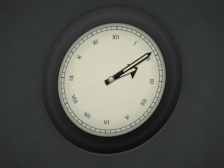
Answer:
2h09
